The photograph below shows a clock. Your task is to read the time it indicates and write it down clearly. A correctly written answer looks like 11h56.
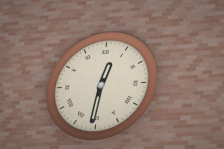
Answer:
12h31
